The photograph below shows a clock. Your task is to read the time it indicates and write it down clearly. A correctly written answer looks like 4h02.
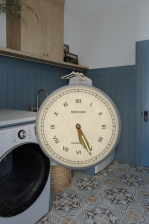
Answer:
5h26
